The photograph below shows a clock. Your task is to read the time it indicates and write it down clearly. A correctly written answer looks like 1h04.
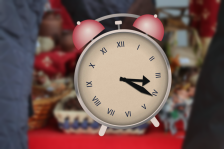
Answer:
3h21
